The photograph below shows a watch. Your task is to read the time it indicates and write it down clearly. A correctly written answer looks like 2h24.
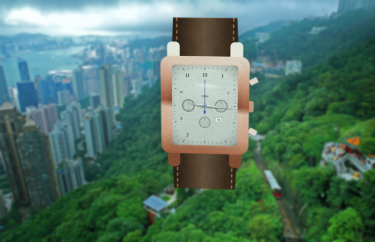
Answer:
9h16
